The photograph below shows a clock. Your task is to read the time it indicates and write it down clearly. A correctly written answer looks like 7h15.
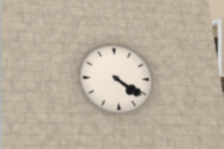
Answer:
4h21
